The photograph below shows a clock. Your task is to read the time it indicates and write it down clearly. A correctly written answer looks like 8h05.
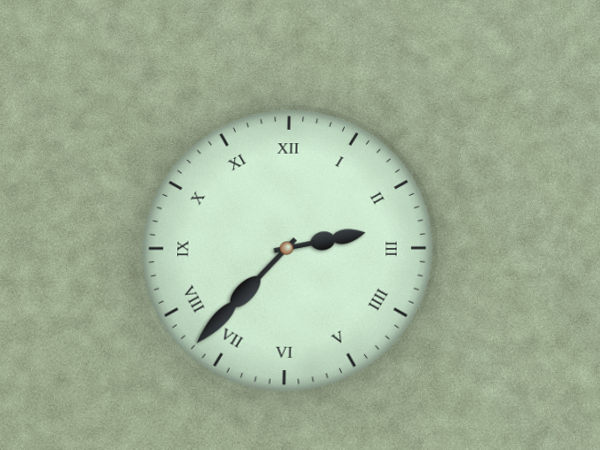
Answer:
2h37
